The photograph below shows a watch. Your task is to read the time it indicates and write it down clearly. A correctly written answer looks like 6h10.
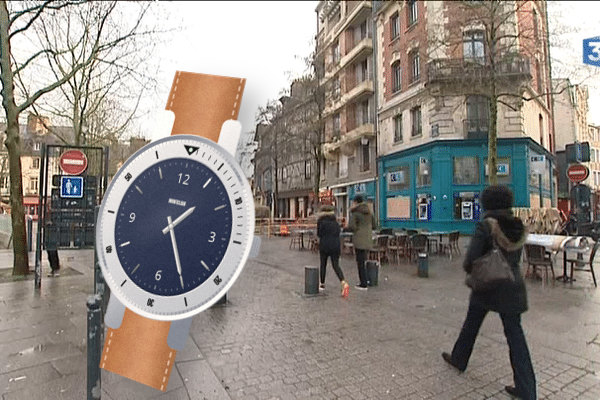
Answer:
1h25
